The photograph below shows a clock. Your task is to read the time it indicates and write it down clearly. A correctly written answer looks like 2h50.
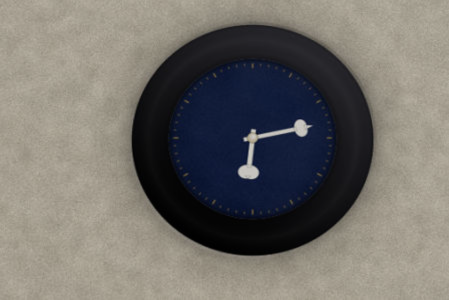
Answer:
6h13
